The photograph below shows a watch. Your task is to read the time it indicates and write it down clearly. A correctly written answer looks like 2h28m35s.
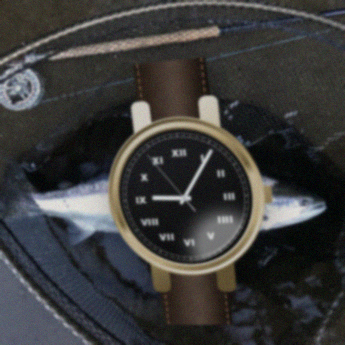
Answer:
9h05m54s
